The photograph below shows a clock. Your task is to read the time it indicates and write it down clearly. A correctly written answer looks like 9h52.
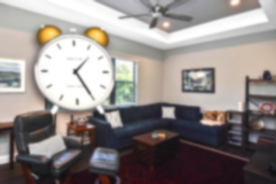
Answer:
1h25
